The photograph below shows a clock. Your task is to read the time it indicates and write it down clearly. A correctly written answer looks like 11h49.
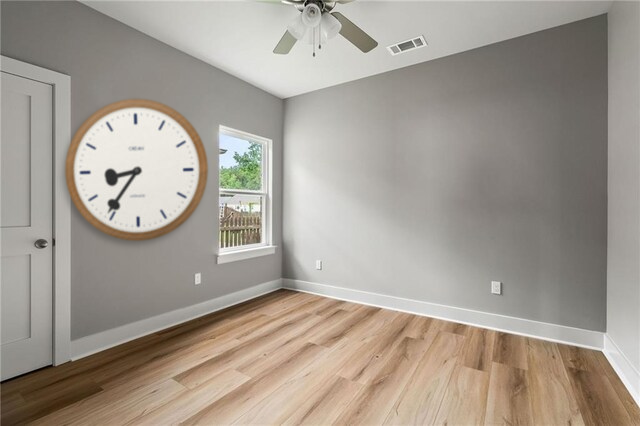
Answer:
8h36
